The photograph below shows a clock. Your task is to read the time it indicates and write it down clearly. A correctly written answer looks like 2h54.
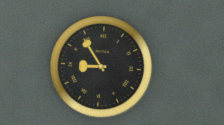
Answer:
8h54
